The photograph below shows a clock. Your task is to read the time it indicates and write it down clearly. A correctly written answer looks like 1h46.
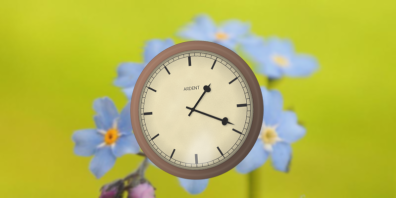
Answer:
1h19
